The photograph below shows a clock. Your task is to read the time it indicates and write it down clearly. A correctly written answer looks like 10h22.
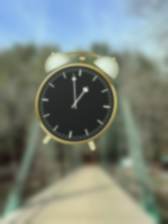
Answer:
12h58
